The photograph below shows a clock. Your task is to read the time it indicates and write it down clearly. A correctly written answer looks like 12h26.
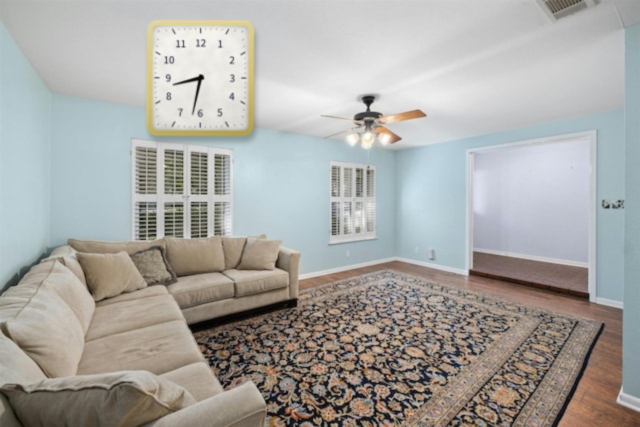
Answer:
8h32
